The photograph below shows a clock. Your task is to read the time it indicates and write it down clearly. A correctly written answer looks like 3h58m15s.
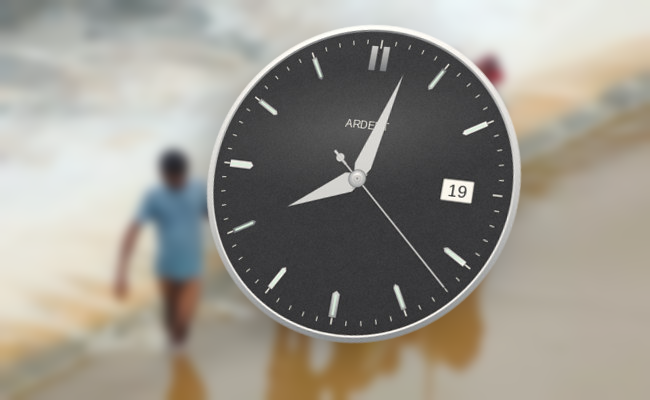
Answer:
8h02m22s
